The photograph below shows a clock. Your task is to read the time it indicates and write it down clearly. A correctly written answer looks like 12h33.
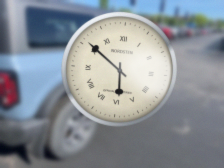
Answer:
5h51
